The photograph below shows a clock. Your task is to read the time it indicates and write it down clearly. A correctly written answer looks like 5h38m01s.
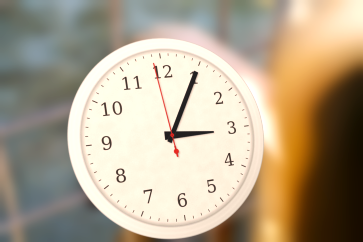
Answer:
3h04m59s
